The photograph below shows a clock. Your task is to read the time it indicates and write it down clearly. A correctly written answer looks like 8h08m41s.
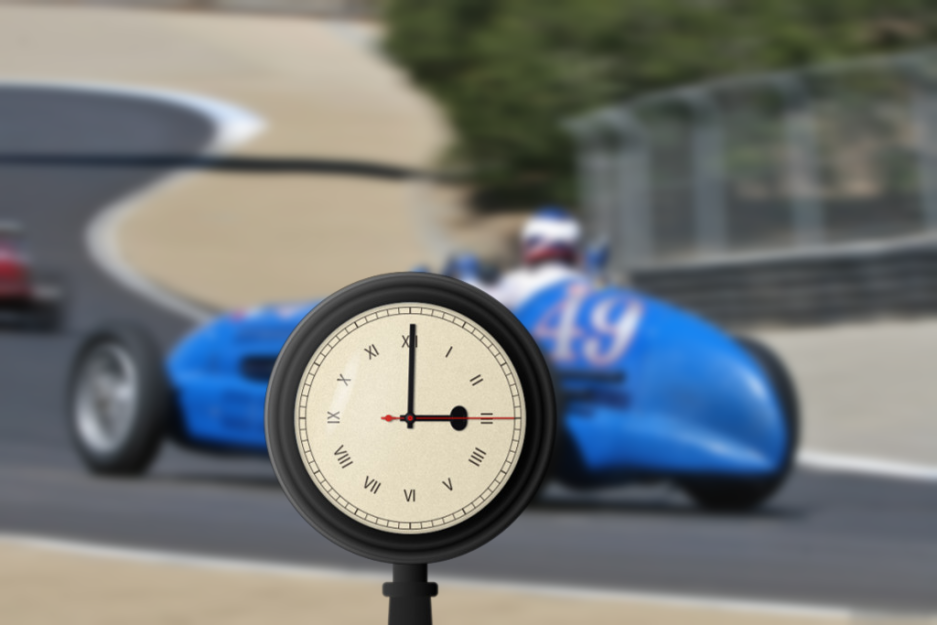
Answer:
3h00m15s
